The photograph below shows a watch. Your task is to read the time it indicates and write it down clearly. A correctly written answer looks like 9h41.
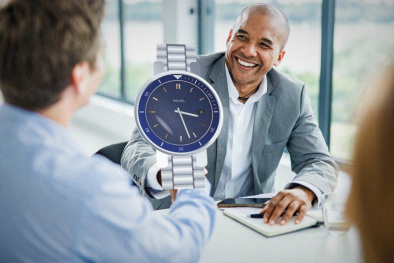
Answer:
3h27
